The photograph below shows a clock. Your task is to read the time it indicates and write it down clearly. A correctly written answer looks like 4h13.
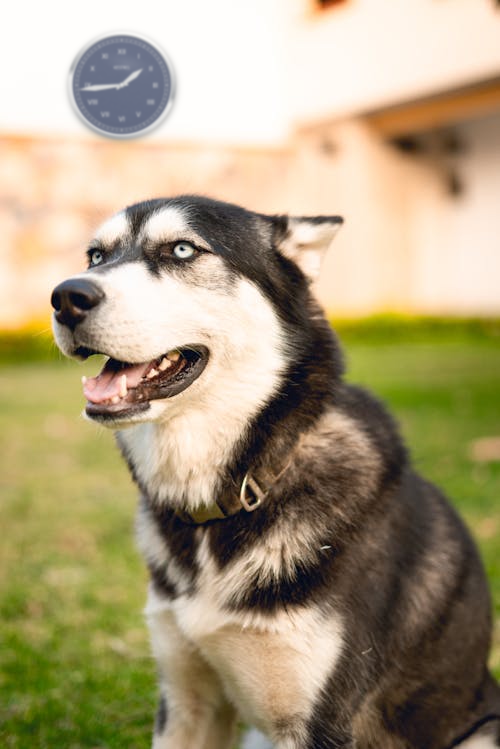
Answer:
1h44
